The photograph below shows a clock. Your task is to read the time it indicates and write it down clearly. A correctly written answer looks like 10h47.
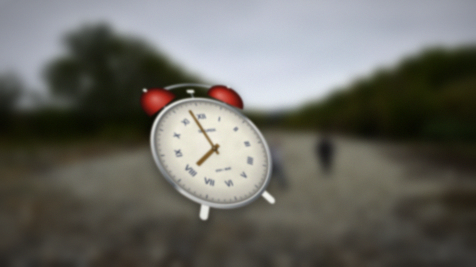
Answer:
7h58
